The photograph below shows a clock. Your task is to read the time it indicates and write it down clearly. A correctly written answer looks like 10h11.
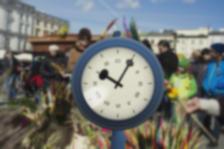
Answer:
10h05
